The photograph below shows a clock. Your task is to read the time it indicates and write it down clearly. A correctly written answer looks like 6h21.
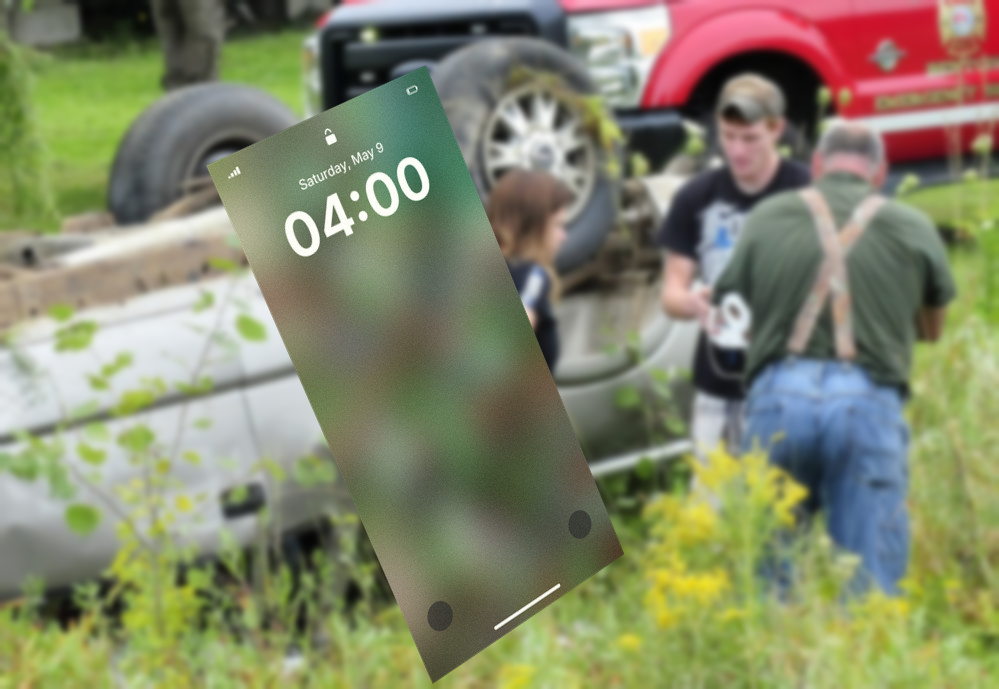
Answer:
4h00
